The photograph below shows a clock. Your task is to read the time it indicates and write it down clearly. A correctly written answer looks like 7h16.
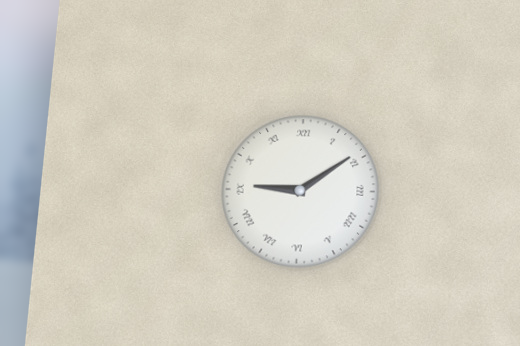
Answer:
9h09
